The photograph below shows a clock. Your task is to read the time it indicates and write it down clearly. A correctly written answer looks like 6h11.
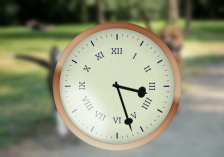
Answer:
3h27
